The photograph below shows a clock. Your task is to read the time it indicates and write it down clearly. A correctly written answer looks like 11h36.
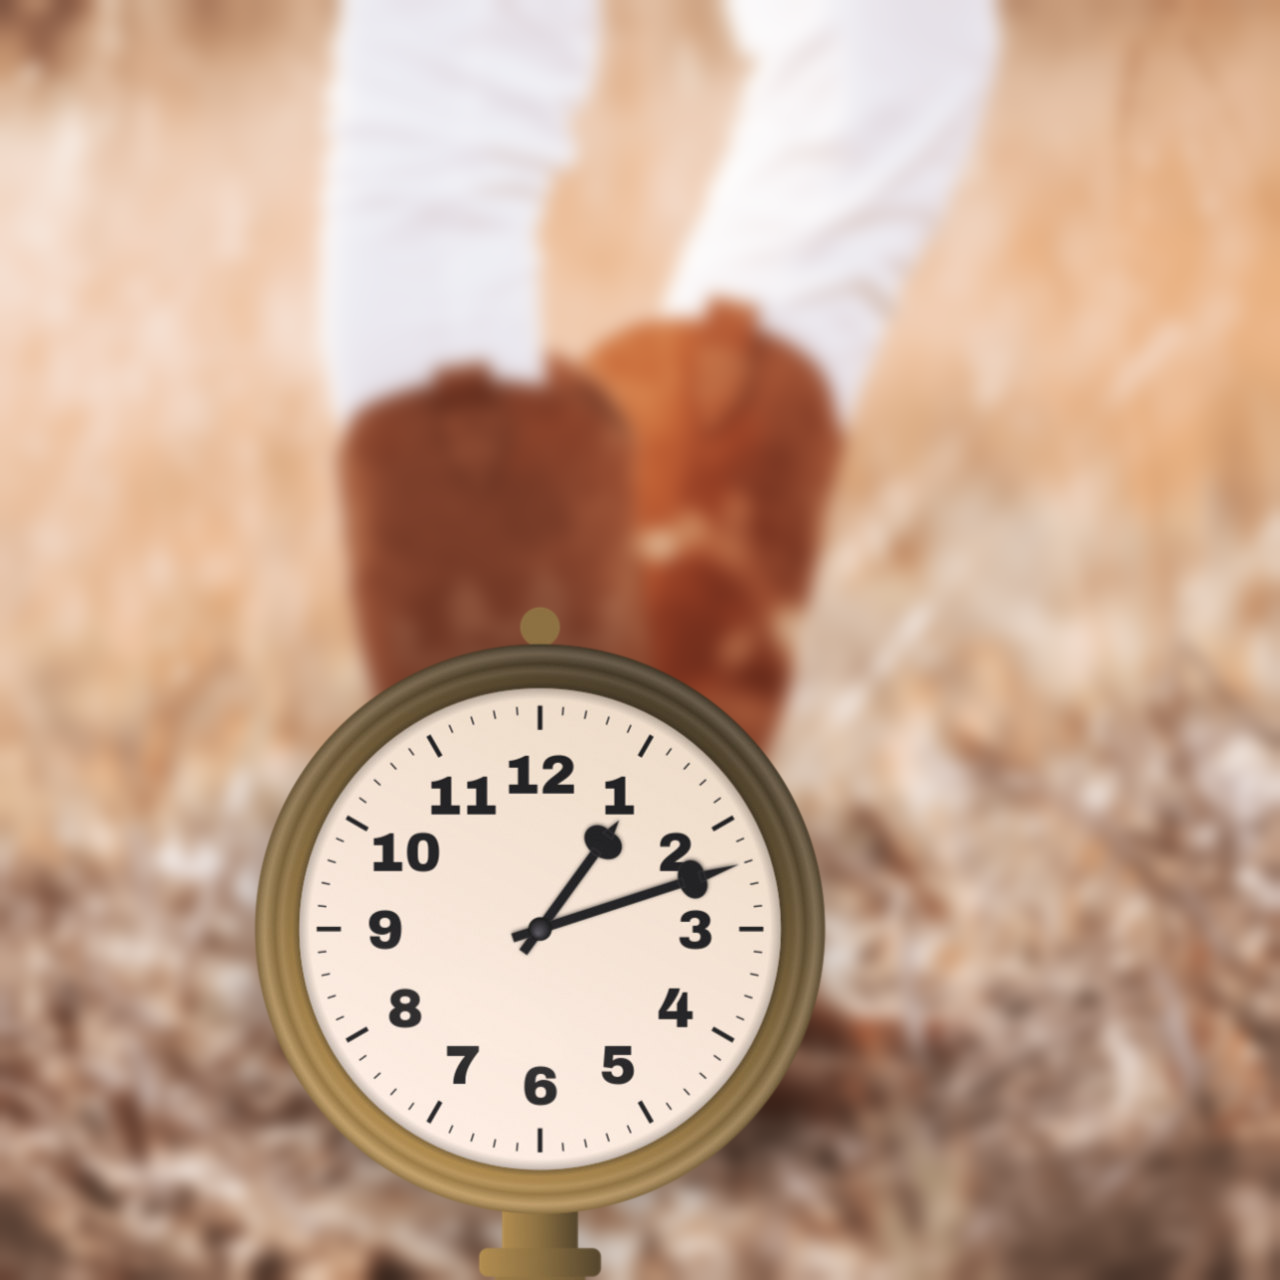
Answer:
1h12
